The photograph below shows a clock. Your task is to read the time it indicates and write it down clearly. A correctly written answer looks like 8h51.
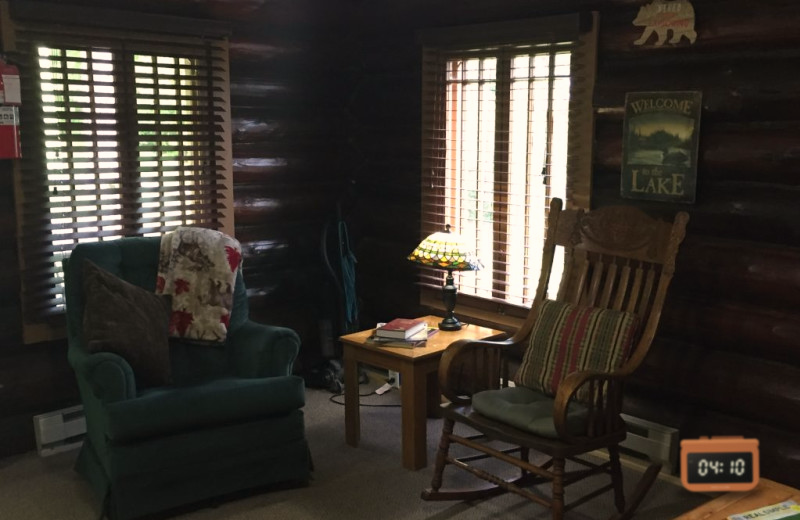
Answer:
4h10
